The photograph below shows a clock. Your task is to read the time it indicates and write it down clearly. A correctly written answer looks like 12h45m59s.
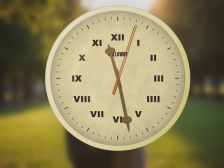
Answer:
11h28m03s
